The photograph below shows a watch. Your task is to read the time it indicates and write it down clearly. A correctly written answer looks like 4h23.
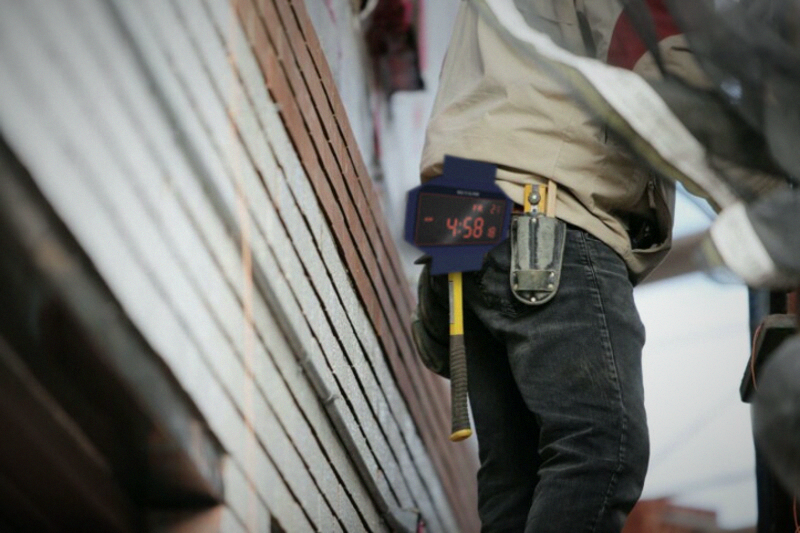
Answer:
4h58
